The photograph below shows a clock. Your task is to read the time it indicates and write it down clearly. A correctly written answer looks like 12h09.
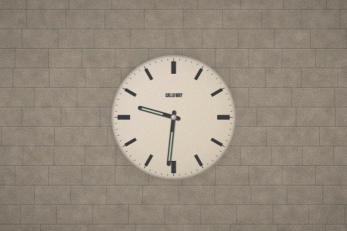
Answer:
9h31
